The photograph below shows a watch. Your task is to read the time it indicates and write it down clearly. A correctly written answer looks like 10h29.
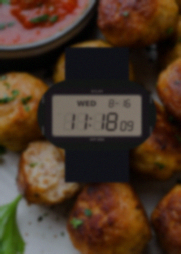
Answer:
11h18
